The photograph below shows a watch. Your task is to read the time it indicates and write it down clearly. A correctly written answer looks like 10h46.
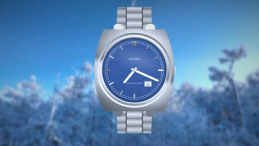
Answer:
7h19
